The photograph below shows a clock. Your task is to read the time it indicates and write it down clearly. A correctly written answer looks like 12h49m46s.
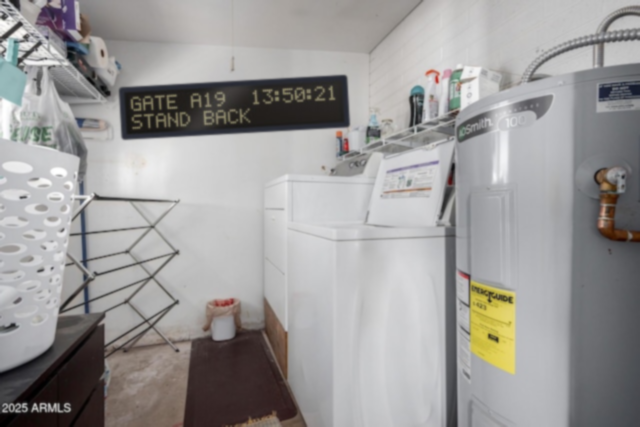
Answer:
13h50m21s
